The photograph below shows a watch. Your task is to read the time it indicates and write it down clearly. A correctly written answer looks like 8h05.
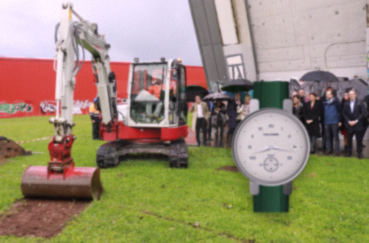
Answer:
8h17
